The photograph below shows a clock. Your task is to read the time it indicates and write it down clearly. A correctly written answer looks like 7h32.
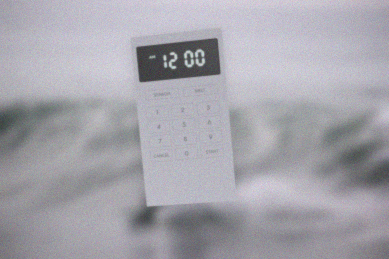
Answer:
12h00
